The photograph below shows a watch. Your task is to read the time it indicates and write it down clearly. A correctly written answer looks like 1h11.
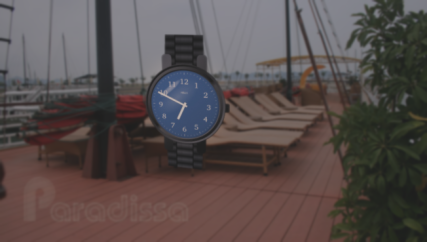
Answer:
6h49
